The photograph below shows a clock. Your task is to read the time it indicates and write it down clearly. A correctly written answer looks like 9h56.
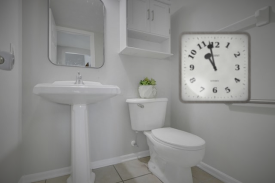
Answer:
10h58
